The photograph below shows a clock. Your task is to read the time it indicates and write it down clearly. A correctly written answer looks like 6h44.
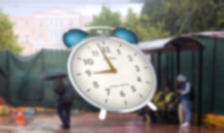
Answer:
8h58
